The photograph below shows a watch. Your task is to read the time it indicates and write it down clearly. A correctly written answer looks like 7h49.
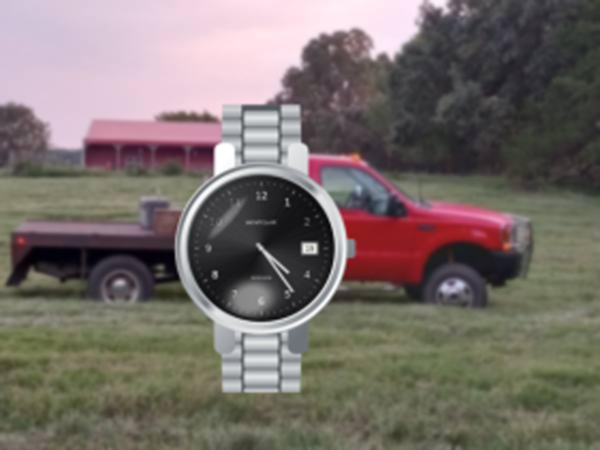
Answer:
4h24
